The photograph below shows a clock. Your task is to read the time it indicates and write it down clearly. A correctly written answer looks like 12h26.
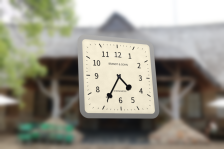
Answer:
4h35
